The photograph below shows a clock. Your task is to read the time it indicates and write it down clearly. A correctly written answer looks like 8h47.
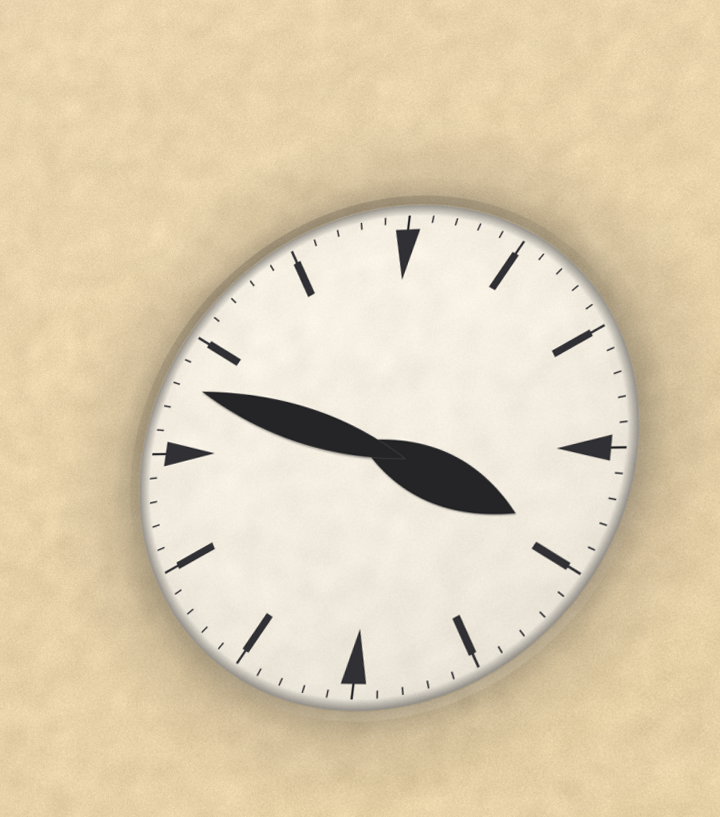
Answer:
3h48
